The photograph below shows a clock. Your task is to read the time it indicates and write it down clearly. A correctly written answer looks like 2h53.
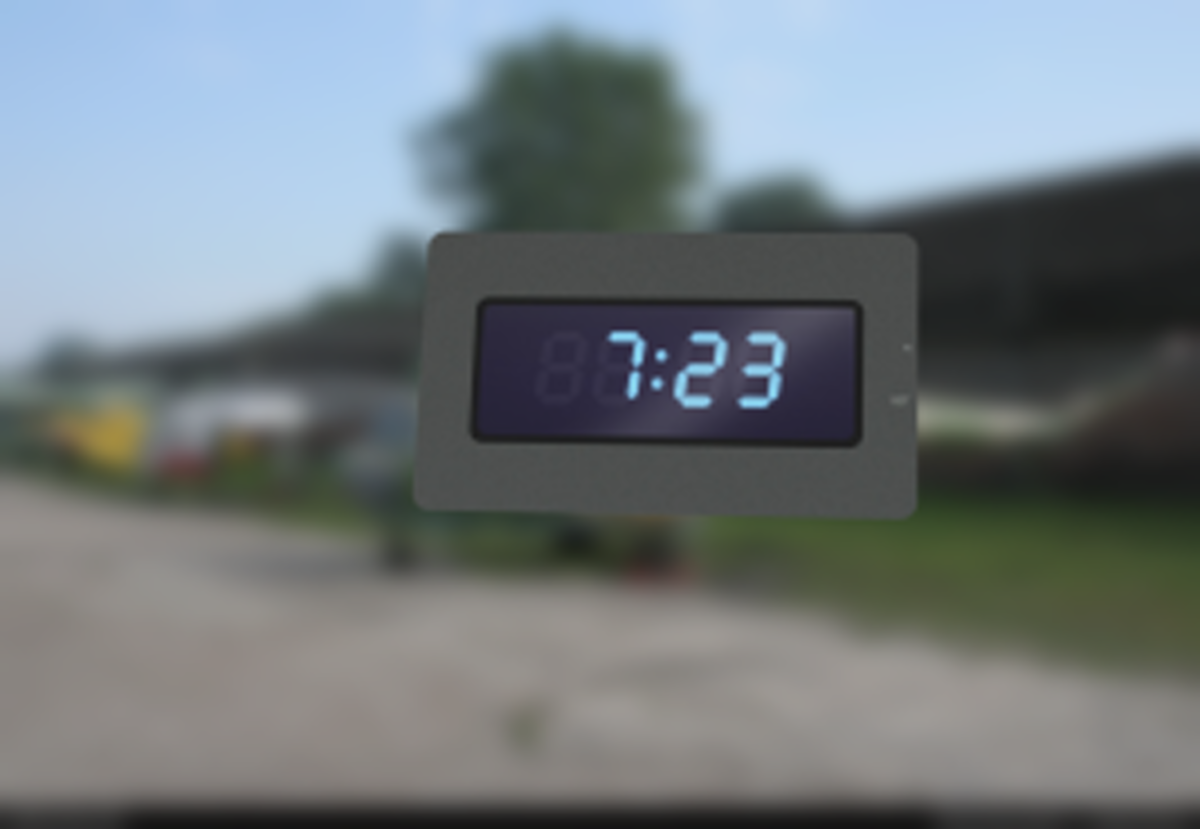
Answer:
7h23
